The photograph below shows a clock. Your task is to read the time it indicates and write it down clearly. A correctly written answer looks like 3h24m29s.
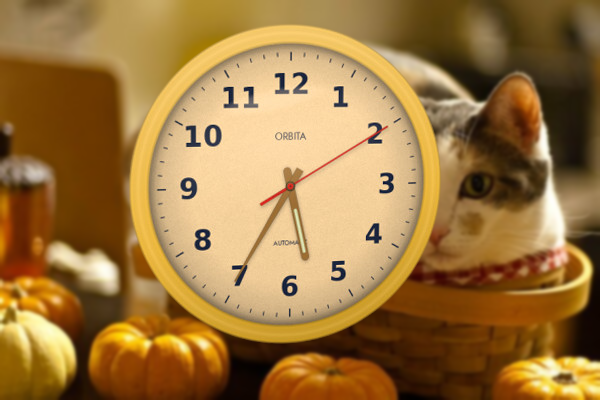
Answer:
5h35m10s
